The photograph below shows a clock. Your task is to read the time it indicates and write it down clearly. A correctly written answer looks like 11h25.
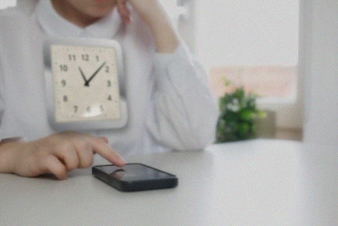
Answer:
11h08
